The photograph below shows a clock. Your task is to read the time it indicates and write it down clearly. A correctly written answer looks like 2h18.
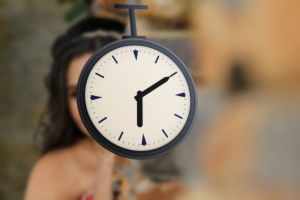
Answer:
6h10
